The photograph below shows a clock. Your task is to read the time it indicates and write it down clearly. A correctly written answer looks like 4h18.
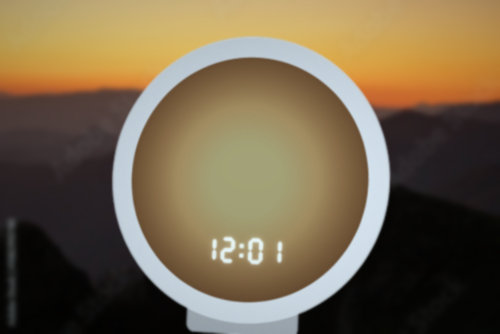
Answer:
12h01
